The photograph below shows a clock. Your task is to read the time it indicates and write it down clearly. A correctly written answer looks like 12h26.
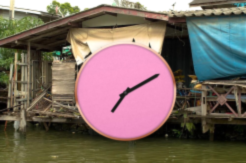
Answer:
7h10
